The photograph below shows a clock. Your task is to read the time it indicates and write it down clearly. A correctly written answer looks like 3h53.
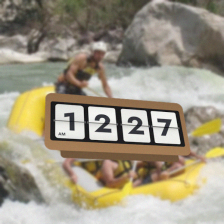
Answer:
12h27
